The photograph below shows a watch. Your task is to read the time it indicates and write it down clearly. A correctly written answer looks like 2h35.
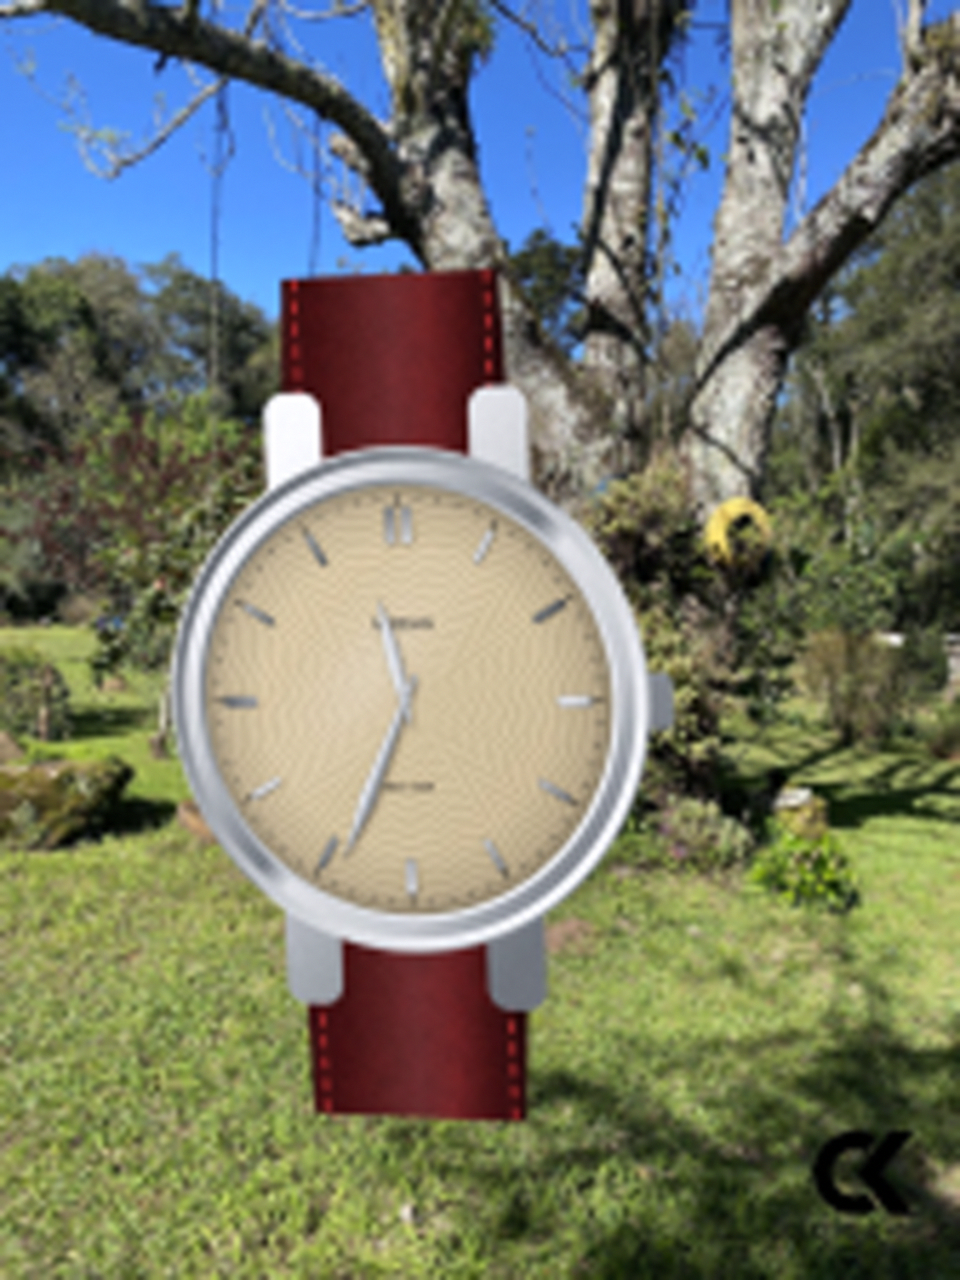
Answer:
11h34
